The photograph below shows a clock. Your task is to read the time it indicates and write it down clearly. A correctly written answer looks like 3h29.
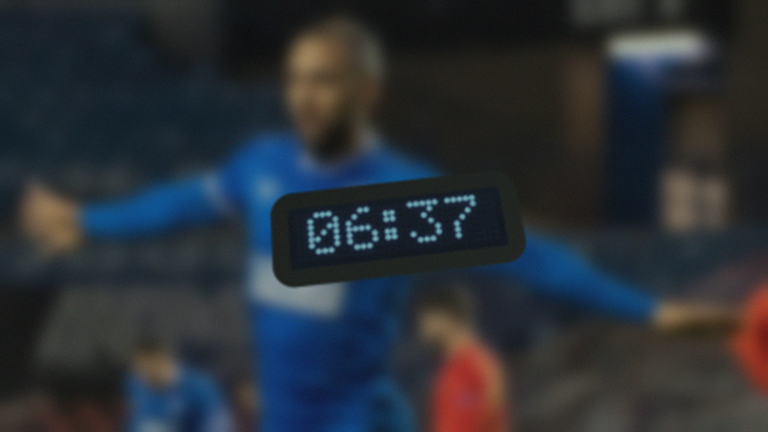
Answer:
6h37
